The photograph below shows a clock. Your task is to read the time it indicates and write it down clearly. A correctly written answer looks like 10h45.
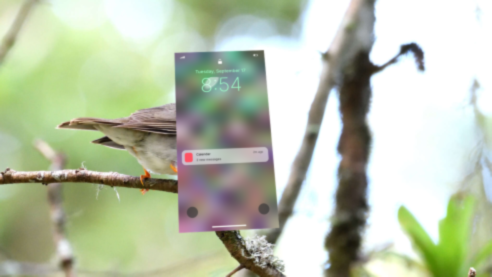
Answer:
8h54
